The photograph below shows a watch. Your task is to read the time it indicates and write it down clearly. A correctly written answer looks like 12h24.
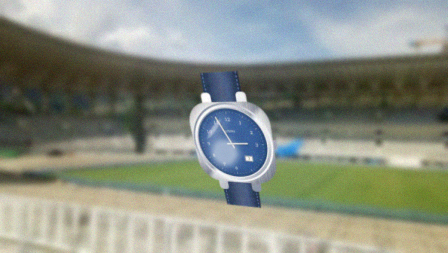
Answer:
2h56
